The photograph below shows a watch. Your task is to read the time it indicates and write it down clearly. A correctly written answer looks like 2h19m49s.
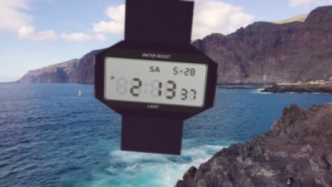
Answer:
2h13m37s
